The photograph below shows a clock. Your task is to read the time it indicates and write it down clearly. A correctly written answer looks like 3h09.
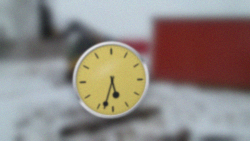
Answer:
5h33
